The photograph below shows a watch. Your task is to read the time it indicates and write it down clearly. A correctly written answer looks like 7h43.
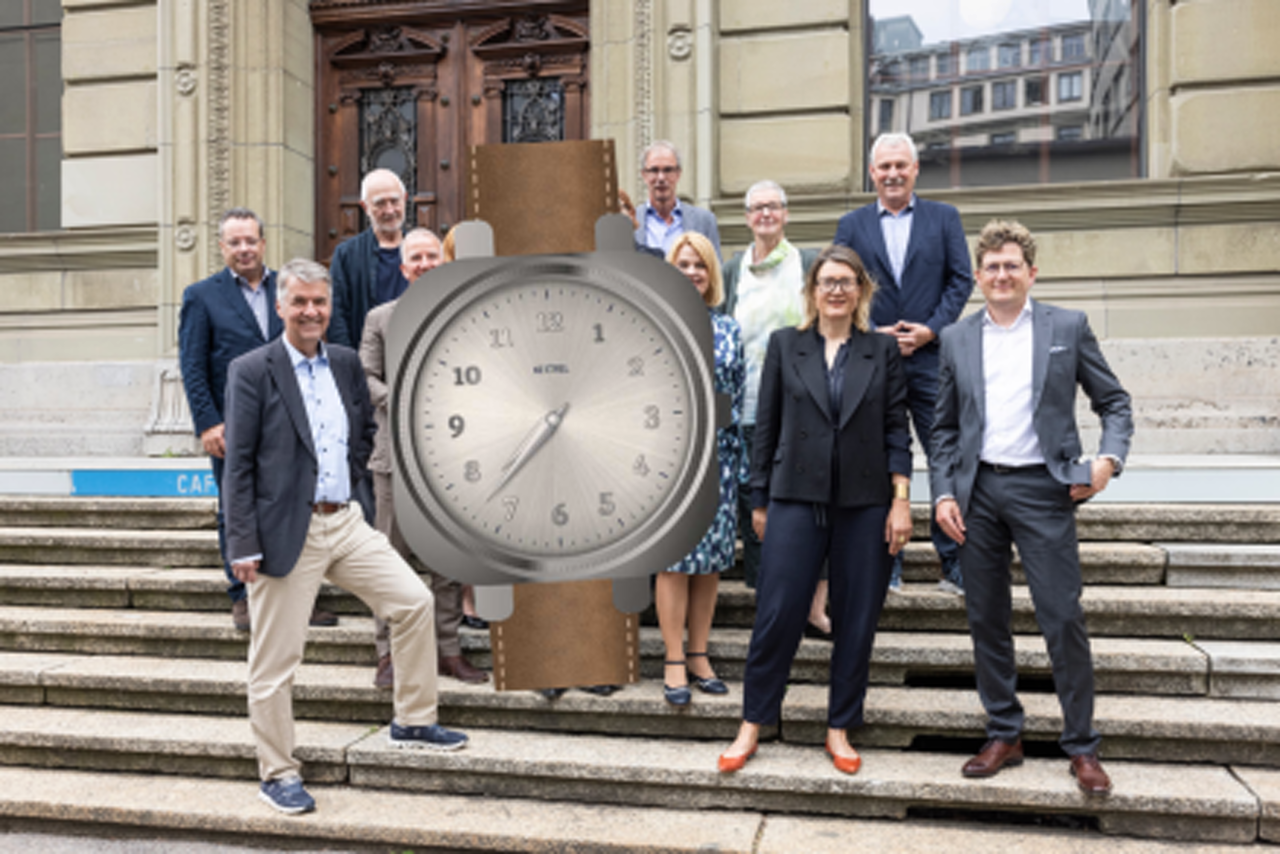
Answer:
7h37
